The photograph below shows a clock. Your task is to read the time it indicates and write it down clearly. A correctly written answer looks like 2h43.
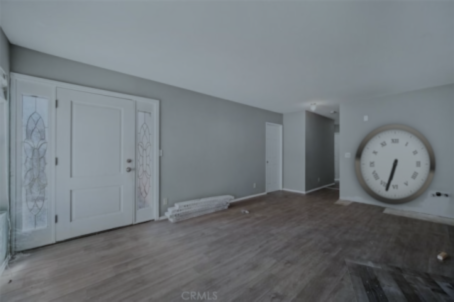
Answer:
6h33
